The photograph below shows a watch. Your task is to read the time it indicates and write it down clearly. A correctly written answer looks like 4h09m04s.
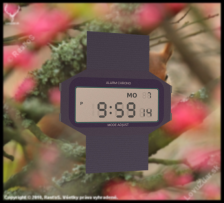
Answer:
9h59m14s
